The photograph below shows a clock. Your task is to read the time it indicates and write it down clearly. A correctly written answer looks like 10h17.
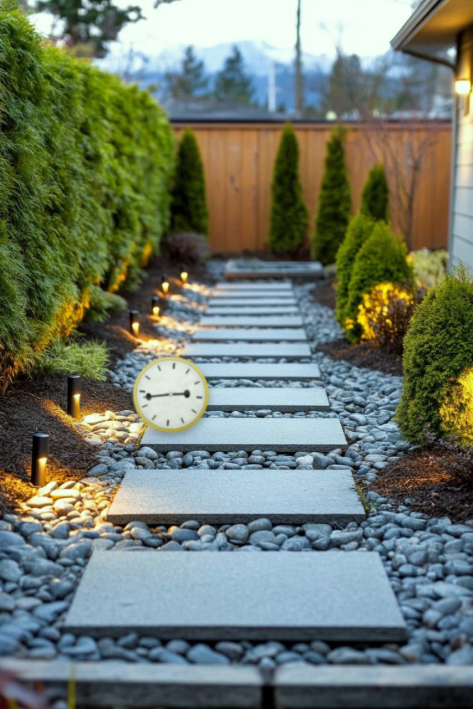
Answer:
2h43
